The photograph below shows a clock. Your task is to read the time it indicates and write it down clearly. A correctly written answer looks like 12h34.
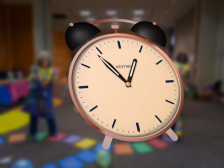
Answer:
12h54
